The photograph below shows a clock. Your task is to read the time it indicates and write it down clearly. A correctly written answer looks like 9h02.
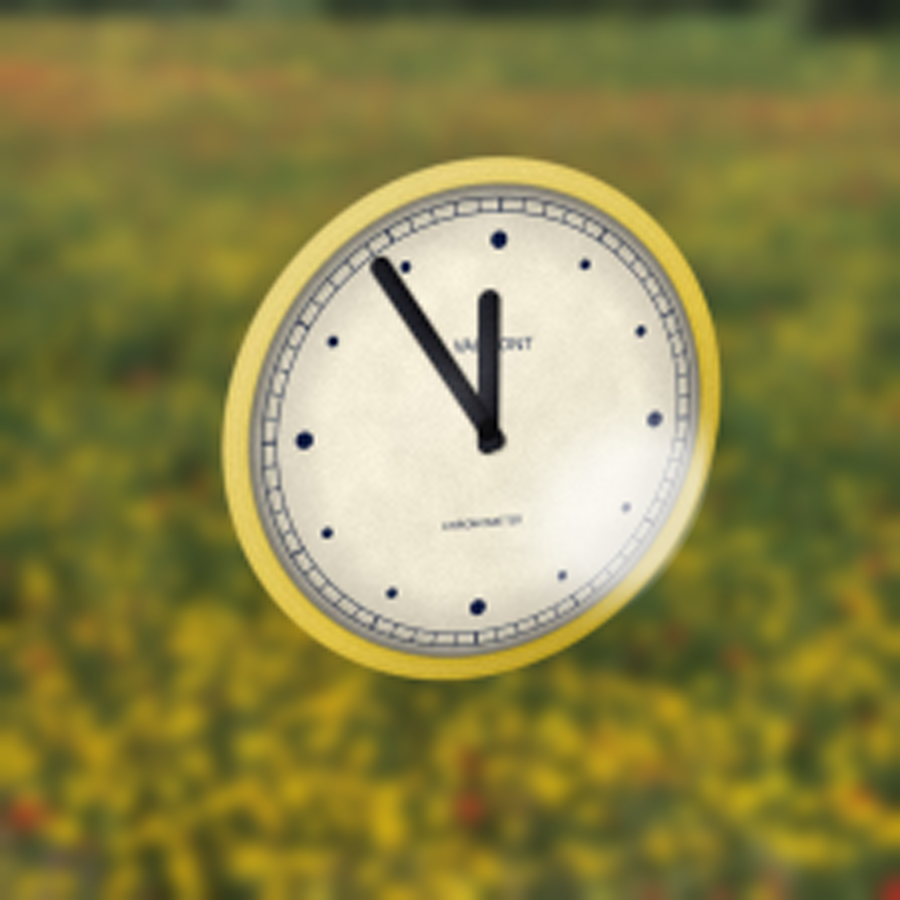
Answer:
11h54
